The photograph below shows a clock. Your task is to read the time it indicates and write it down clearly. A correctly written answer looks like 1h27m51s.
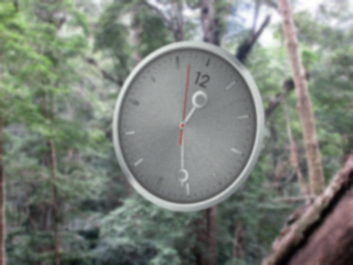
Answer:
12h25m57s
